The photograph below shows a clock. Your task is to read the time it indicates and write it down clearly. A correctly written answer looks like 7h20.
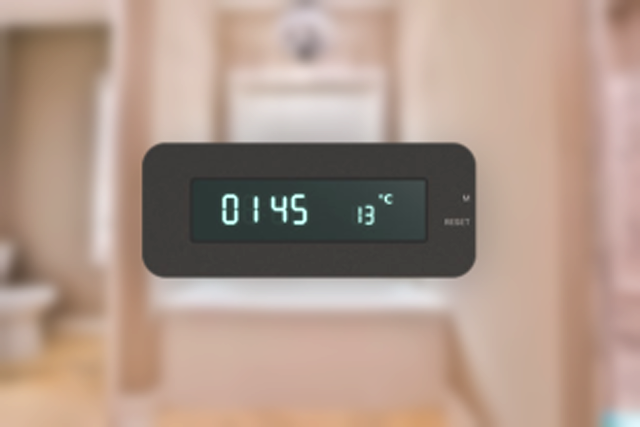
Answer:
1h45
